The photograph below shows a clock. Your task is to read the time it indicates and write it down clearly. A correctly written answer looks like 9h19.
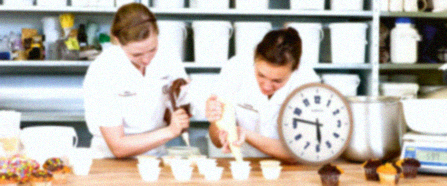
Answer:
5h47
